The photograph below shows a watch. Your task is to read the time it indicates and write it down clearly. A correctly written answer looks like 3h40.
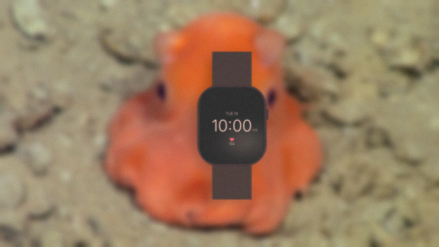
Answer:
10h00
